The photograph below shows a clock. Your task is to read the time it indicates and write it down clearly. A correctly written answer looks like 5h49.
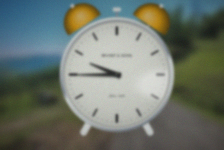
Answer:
9h45
